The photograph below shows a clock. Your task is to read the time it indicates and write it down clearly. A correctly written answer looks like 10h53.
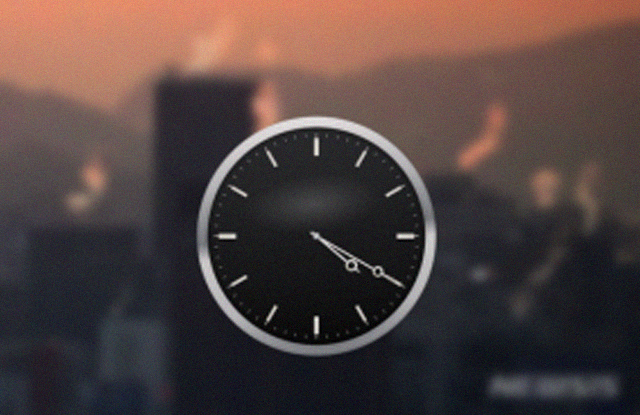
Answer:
4h20
